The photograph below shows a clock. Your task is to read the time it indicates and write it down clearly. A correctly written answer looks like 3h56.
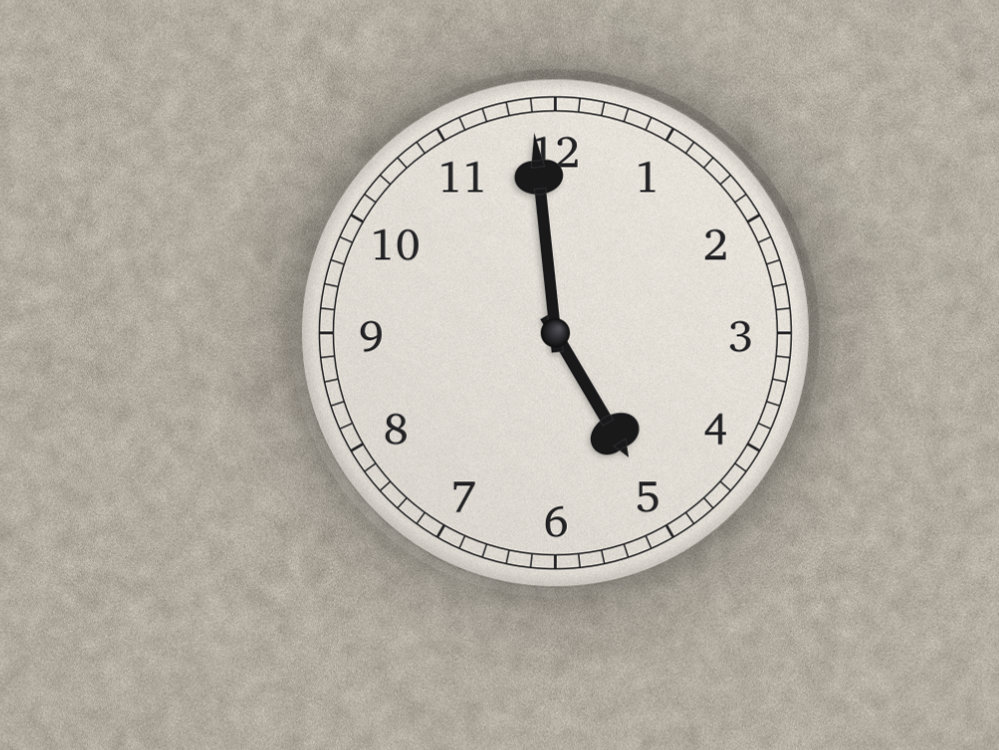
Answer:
4h59
